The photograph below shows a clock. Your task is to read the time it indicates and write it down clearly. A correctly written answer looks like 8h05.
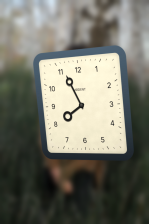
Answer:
7h56
